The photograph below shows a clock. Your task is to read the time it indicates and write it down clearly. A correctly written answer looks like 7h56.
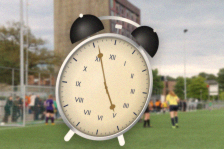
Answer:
4h56
